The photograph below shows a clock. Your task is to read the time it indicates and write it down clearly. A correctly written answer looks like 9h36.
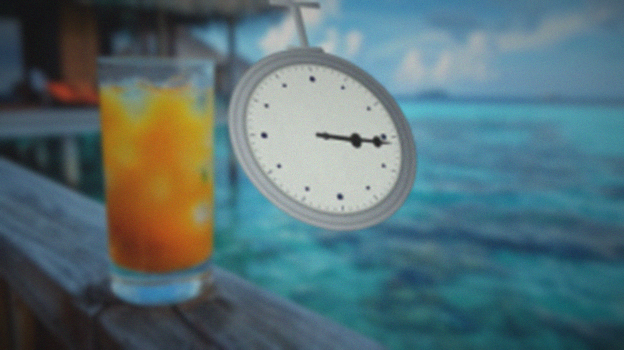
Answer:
3h16
